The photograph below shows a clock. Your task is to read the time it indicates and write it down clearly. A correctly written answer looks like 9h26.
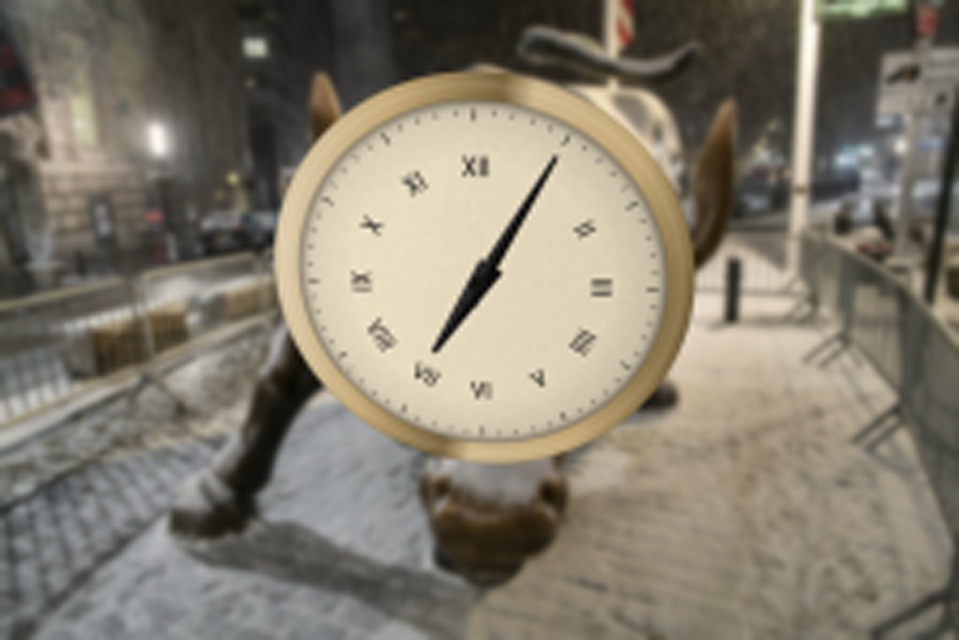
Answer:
7h05
